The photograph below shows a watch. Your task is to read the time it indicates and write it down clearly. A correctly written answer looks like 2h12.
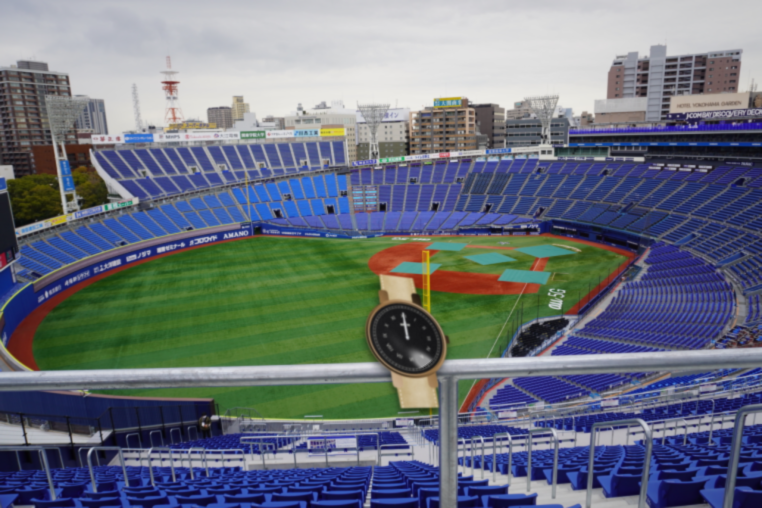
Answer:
12h00
